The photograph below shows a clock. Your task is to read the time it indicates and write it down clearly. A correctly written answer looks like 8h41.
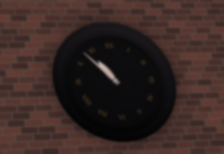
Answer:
10h53
